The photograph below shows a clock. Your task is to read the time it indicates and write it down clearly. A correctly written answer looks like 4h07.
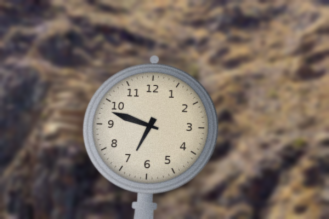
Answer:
6h48
